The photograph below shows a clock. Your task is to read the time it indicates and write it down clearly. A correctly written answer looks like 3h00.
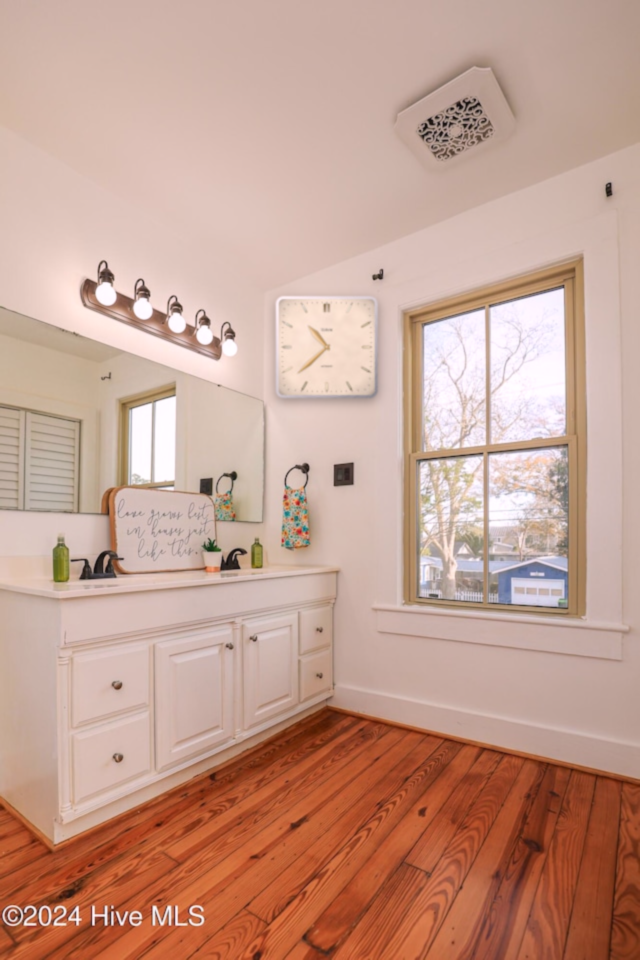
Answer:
10h38
